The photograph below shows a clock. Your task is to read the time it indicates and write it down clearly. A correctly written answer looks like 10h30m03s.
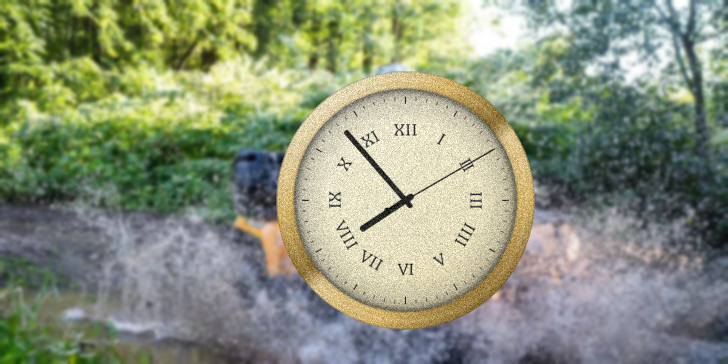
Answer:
7h53m10s
